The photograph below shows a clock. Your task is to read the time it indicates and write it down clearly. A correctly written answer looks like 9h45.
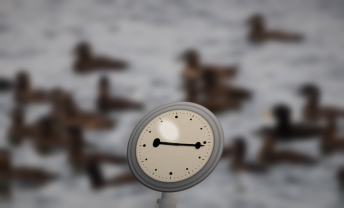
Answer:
9h16
